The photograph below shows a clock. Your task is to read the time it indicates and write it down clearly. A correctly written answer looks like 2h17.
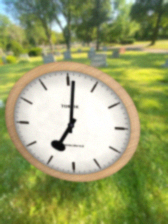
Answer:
7h01
